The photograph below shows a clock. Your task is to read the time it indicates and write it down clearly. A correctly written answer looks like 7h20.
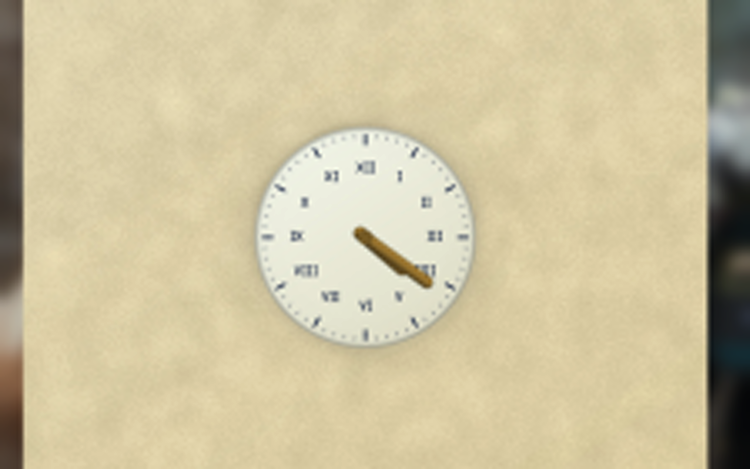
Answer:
4h21
